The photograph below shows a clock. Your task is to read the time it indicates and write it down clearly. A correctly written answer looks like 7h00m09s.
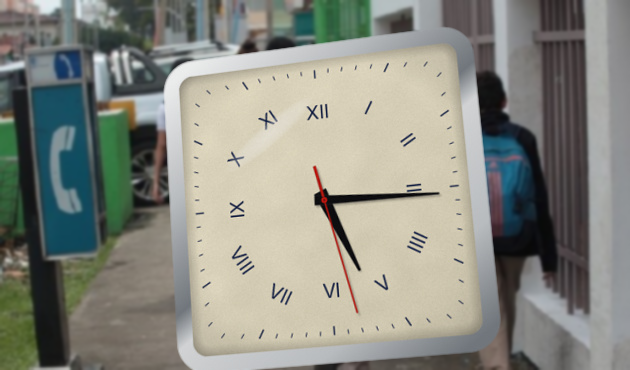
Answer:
5h15m28s
